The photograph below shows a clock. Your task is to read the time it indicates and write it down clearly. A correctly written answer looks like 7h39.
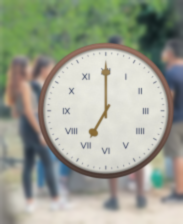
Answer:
7h00
